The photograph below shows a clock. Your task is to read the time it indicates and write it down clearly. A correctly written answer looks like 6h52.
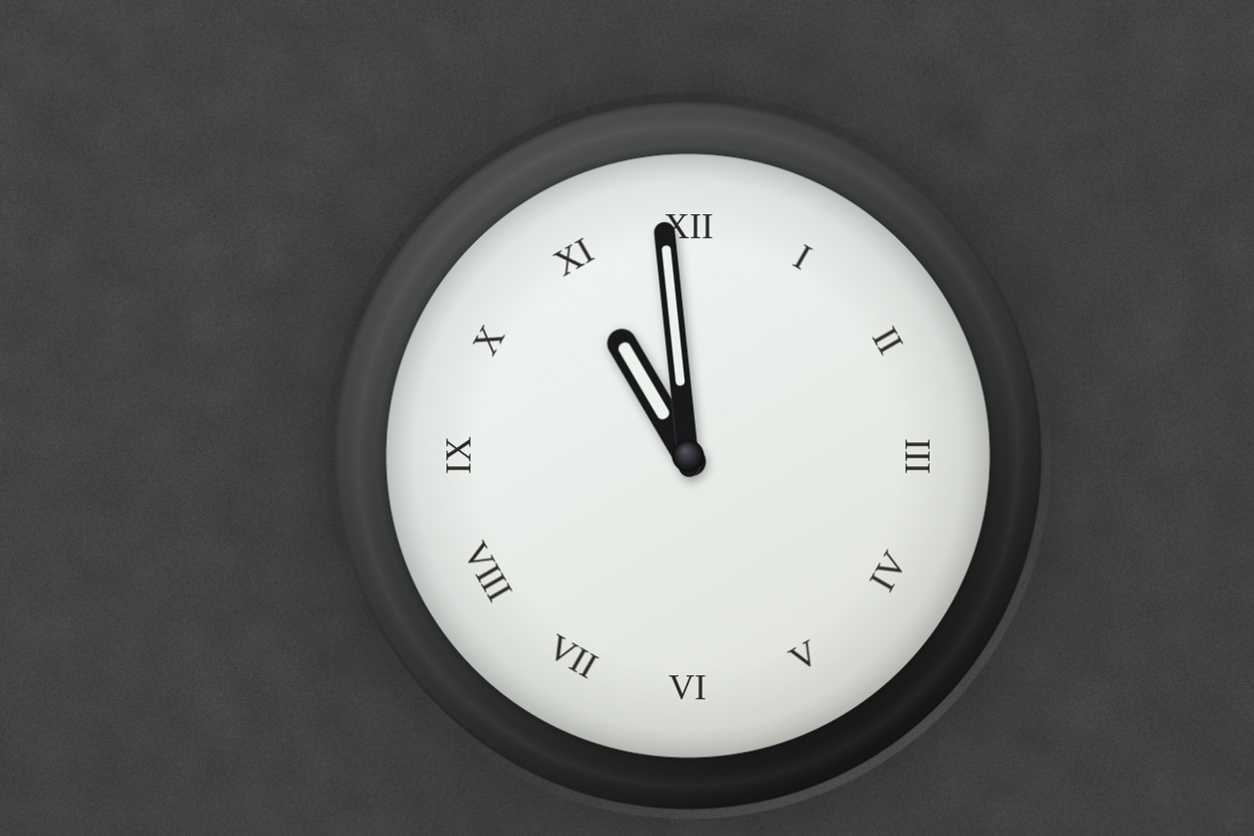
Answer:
10h59
